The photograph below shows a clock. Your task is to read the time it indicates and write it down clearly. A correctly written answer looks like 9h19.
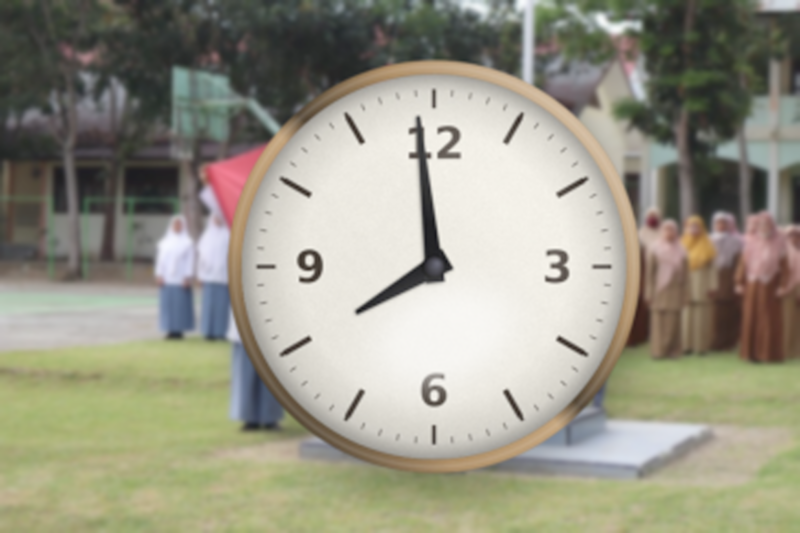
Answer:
7h59
